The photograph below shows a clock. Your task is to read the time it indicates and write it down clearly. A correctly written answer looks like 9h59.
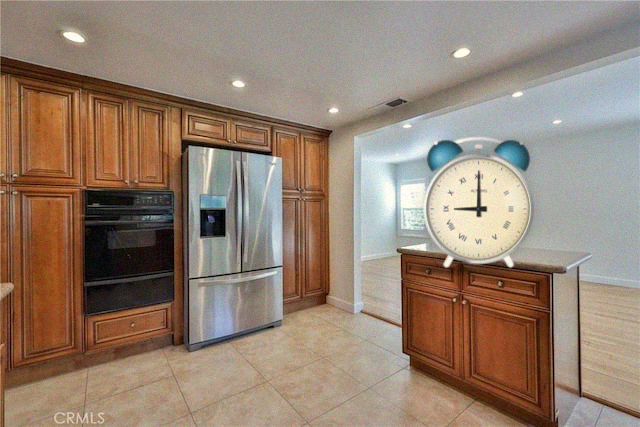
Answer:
9h00
